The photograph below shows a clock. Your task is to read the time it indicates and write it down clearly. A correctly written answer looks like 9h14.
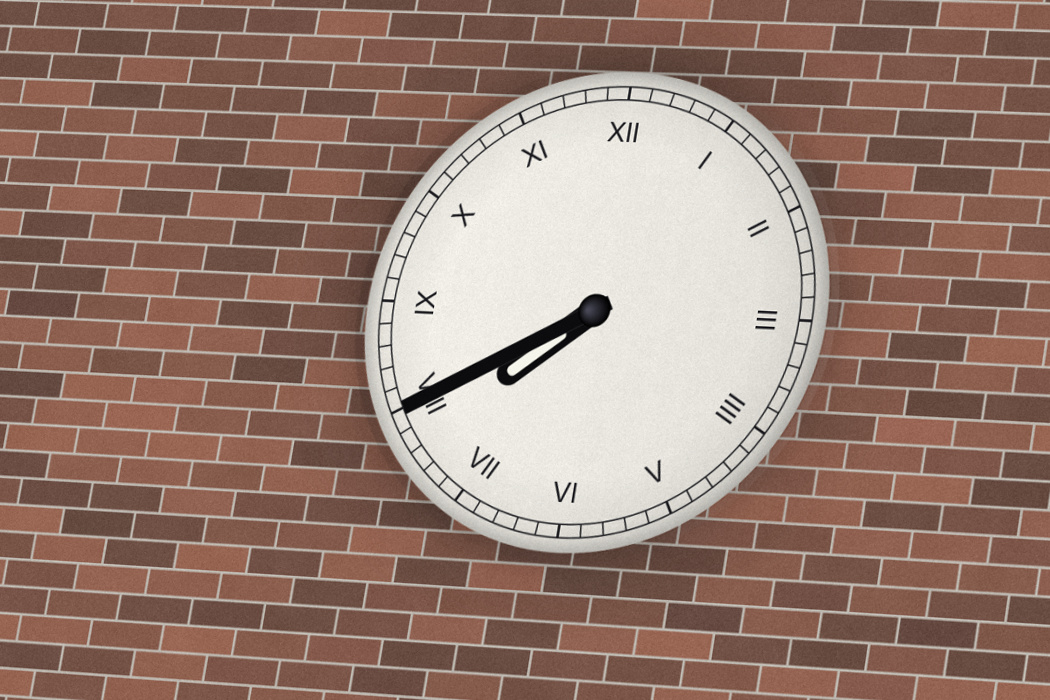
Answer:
7h40
